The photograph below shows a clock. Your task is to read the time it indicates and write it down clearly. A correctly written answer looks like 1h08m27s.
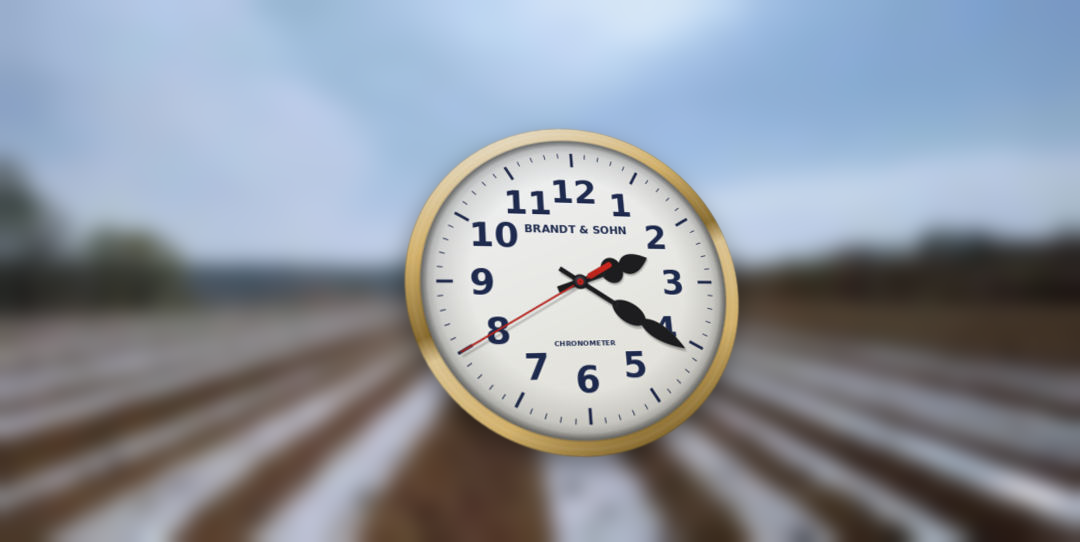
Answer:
2h20m40s
